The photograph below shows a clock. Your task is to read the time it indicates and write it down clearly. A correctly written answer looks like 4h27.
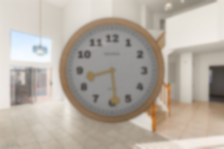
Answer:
8h29
